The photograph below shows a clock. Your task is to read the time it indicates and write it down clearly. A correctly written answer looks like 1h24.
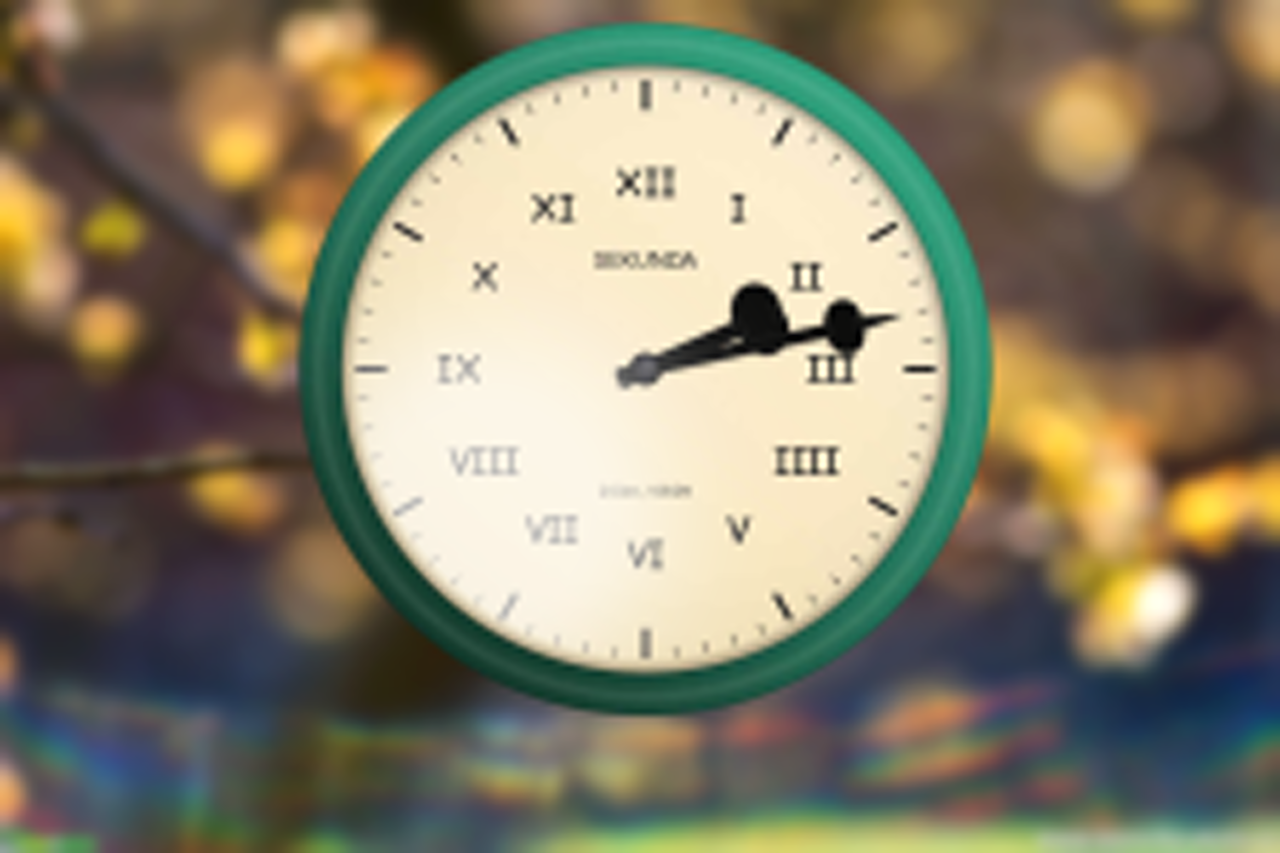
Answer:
2h13
